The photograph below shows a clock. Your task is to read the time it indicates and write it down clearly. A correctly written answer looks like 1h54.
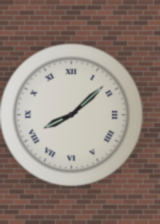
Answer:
8h08
